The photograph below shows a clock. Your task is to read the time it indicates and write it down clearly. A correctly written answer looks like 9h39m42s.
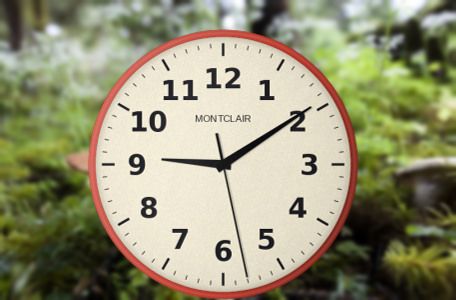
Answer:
9h09m28s
